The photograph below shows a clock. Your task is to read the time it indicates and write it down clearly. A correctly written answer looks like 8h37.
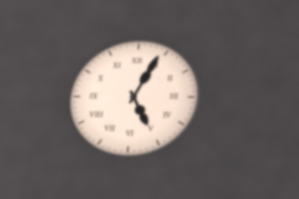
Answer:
5h04
